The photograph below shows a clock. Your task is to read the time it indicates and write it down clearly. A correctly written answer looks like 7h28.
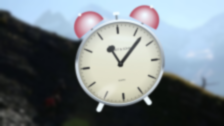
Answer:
11h07
